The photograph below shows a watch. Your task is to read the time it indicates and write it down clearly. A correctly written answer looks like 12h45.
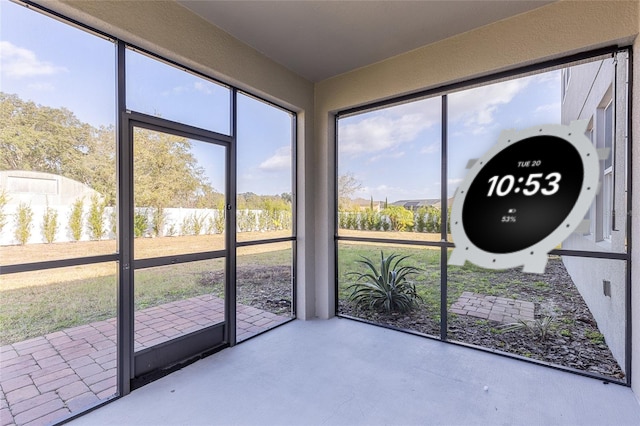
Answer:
10h53
